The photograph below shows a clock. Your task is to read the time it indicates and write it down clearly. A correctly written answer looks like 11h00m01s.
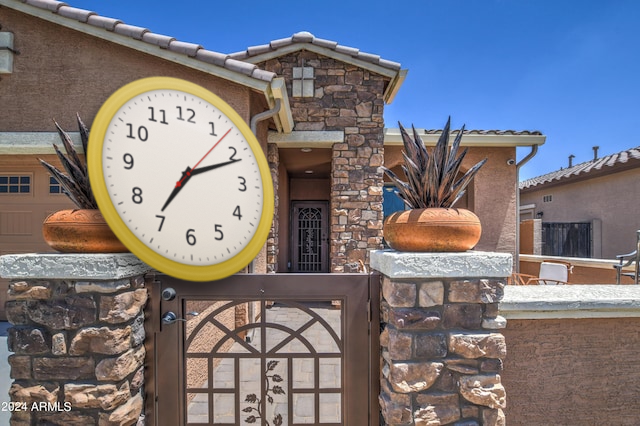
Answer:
7h11m07s
